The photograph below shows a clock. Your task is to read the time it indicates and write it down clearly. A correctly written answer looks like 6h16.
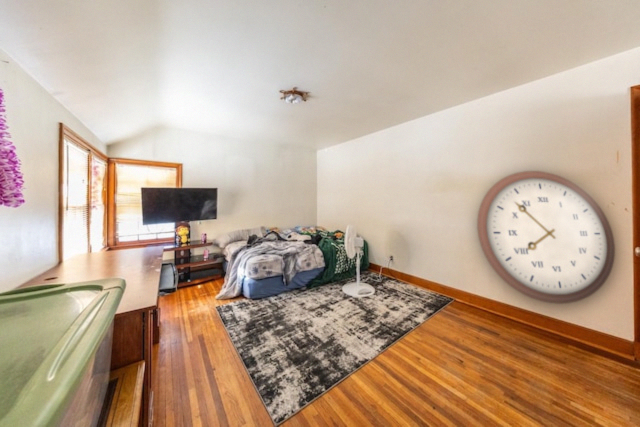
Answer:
7h53
